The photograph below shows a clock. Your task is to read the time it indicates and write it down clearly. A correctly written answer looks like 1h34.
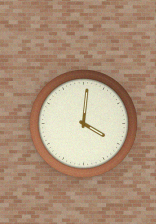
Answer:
4h01
